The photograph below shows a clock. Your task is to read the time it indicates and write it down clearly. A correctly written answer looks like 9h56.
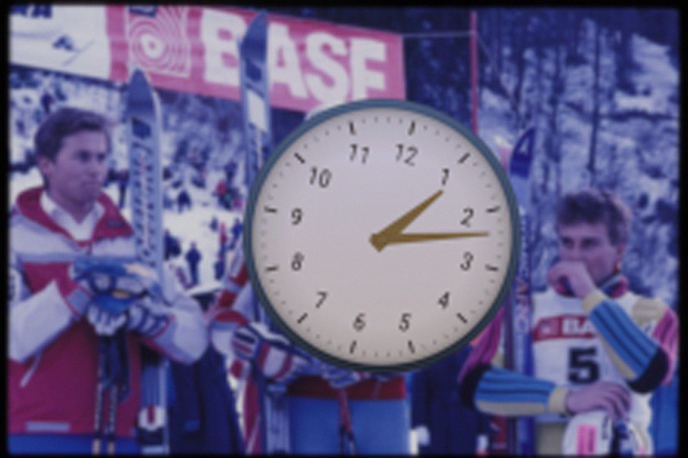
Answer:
1h12
